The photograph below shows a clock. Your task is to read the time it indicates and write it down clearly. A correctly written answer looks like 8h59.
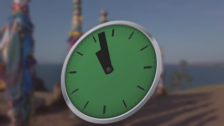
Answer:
10h57
